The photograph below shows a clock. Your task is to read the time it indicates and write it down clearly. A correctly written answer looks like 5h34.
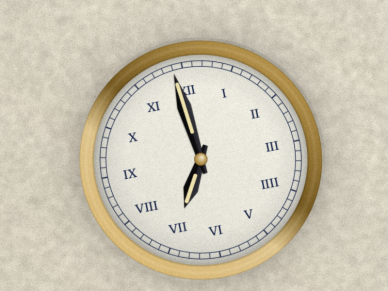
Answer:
6h59
